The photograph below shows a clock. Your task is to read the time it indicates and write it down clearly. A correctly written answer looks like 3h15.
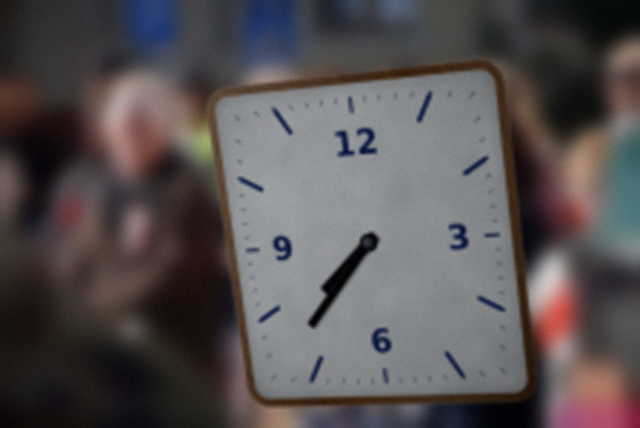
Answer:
7h37
